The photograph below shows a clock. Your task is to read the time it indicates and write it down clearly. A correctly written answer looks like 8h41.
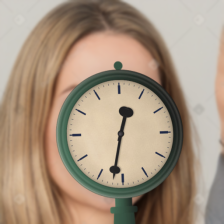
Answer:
12h32
